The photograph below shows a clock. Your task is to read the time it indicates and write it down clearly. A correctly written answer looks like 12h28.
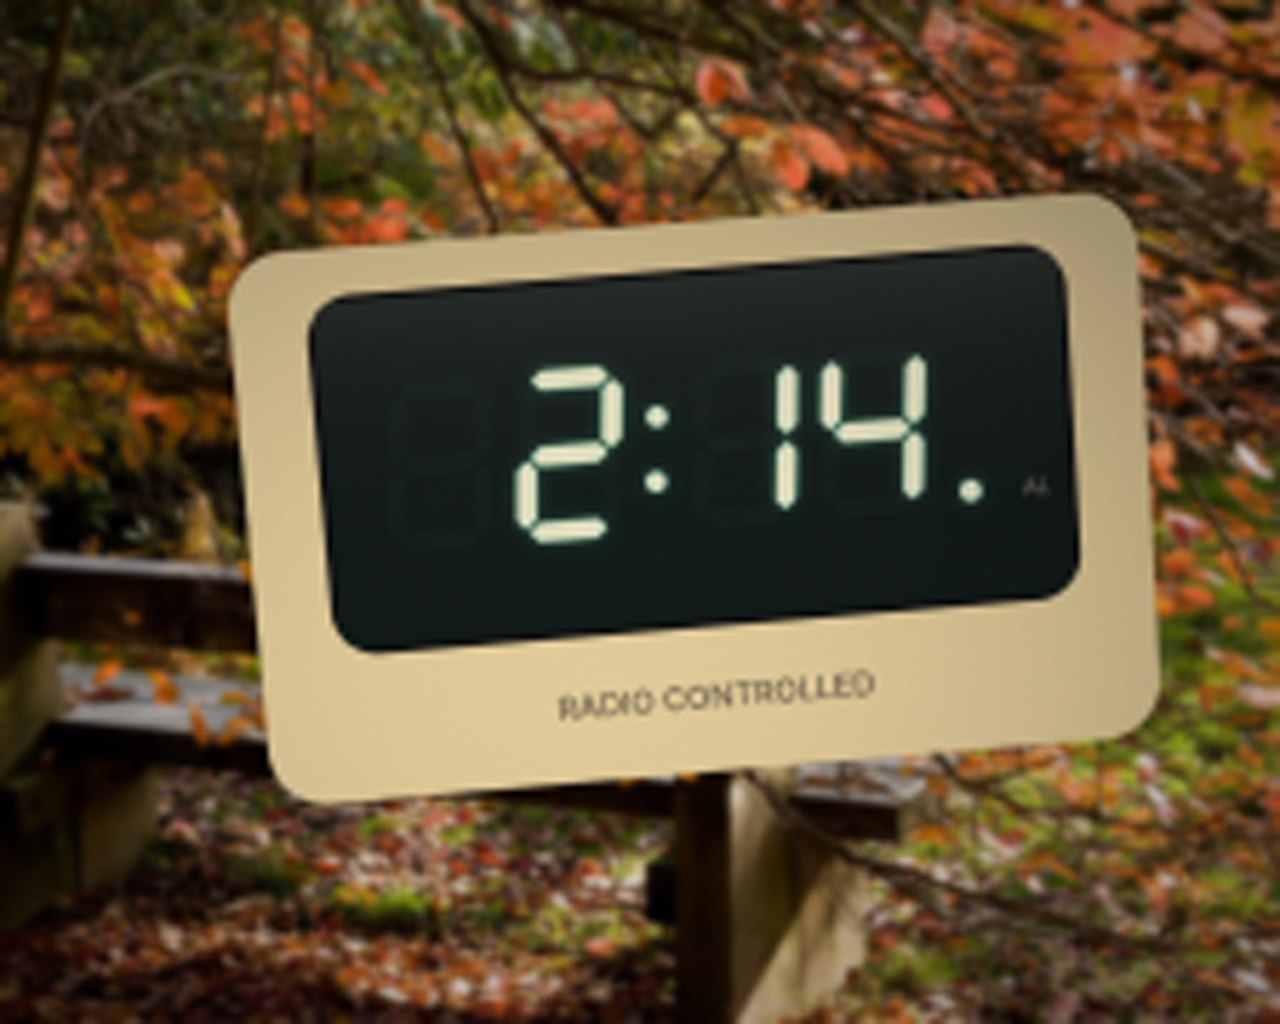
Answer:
2h14
